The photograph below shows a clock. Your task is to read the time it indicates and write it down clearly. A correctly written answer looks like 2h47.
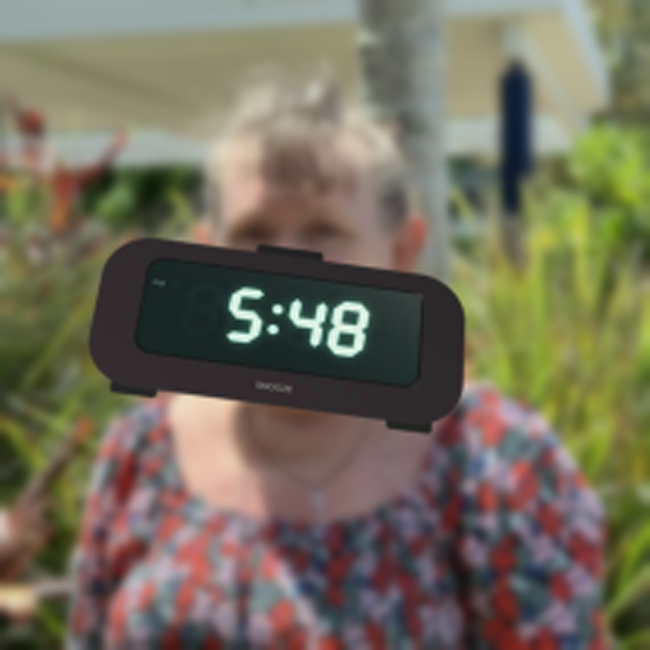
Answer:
5h48
